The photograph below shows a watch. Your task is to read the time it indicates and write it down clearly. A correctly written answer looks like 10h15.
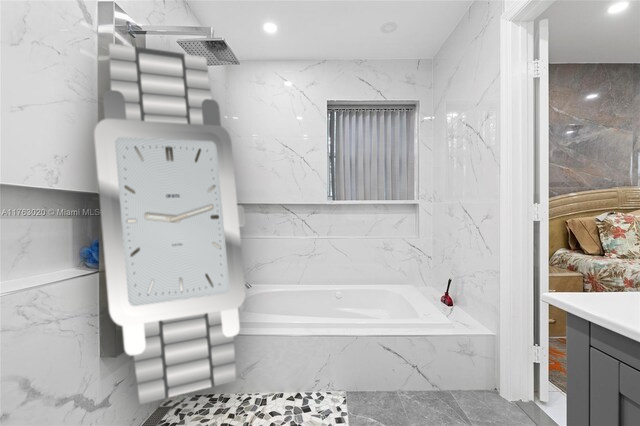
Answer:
9h13
